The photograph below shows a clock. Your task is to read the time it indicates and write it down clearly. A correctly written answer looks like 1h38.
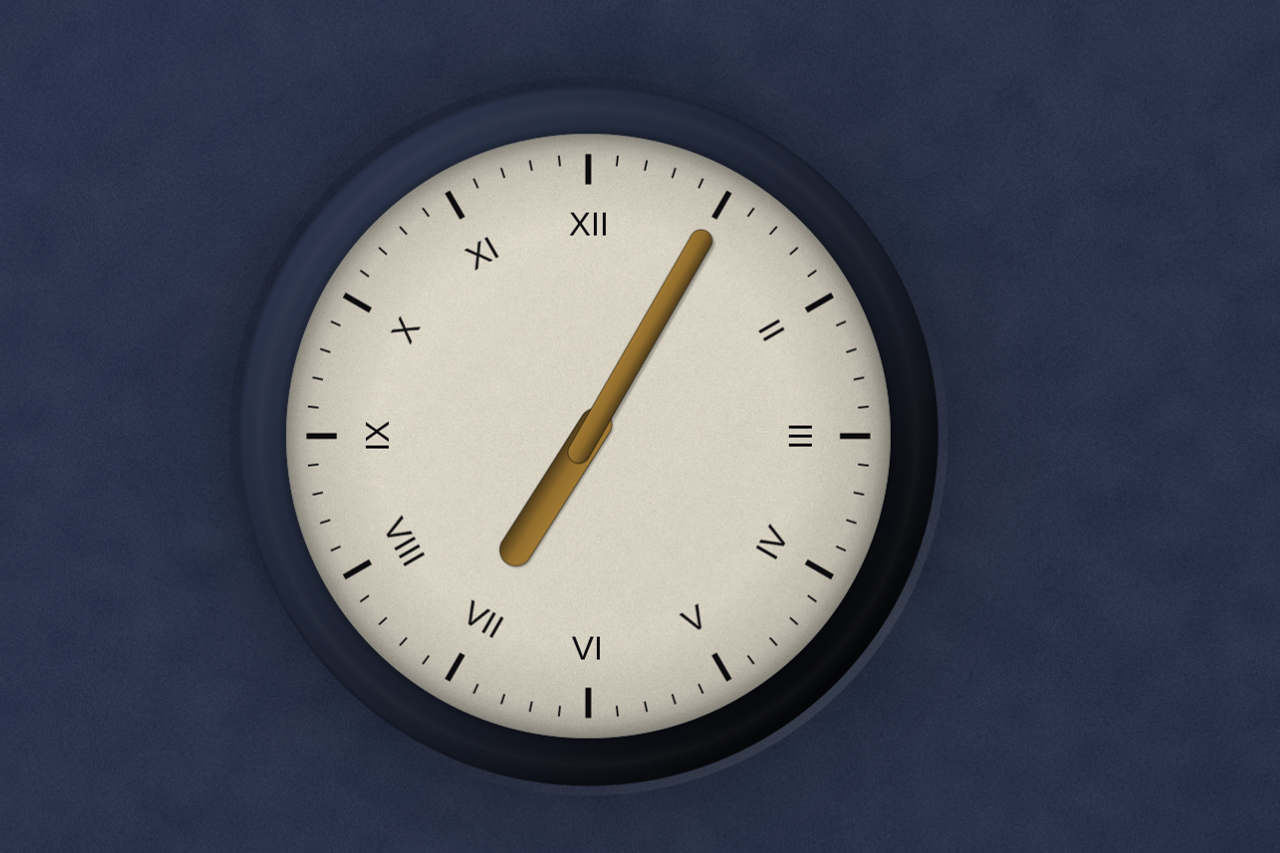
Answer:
7h05
